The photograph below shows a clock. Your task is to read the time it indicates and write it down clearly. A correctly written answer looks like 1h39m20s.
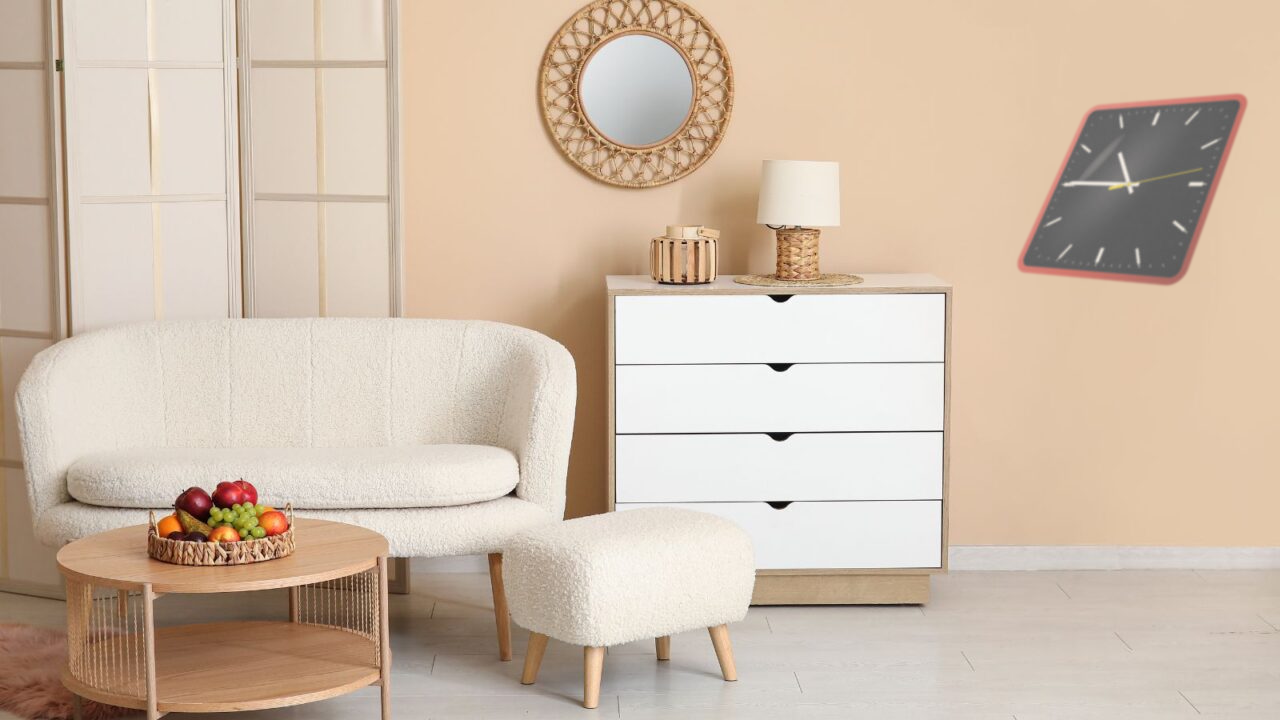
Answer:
10h45m13s
